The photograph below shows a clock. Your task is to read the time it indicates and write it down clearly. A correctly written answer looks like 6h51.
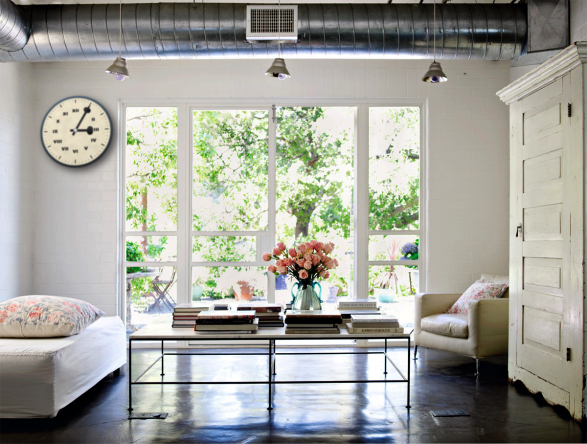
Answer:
3h05
